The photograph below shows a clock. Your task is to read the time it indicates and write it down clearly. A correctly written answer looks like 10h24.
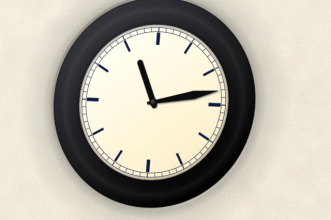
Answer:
11h13
